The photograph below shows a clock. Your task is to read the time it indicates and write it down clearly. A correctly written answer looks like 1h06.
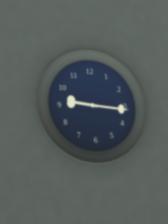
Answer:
9h16
